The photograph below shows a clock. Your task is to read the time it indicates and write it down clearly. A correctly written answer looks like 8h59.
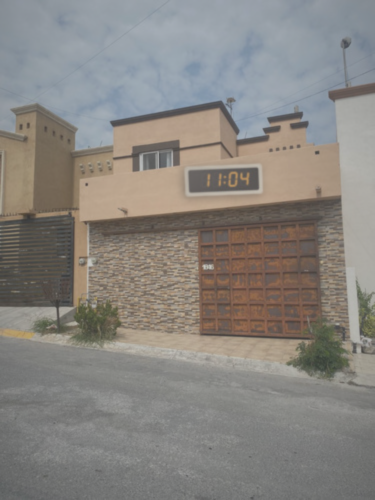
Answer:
11h04
